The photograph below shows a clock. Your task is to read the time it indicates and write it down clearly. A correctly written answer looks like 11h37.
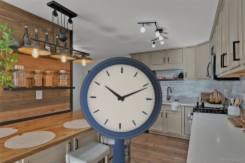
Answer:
10h11
